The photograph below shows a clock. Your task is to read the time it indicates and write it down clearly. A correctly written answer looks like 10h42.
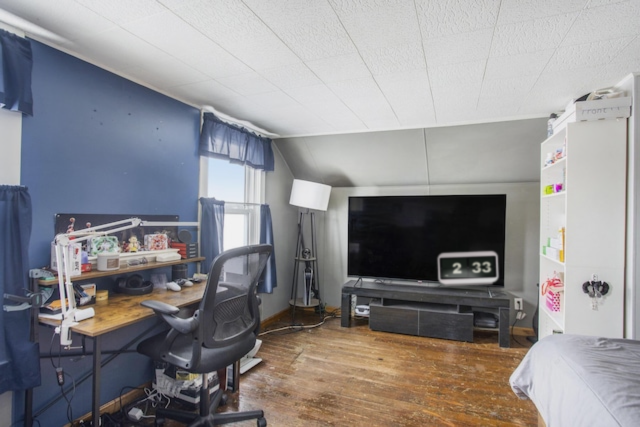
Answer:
2h33
